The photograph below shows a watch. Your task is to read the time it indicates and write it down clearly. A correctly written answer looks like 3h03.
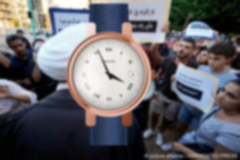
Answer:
3h56
